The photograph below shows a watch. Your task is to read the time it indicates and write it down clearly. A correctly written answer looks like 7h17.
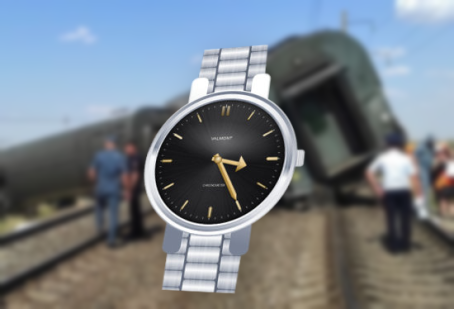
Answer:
3h25
